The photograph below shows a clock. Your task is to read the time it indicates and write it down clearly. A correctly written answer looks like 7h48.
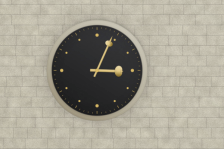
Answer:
3h04
